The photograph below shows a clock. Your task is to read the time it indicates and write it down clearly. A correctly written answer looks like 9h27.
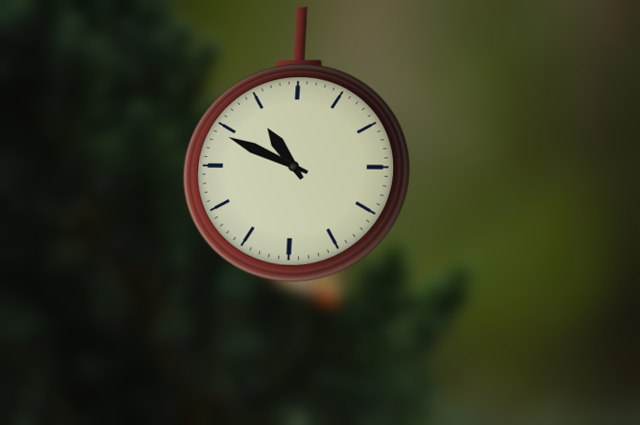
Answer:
10h49
